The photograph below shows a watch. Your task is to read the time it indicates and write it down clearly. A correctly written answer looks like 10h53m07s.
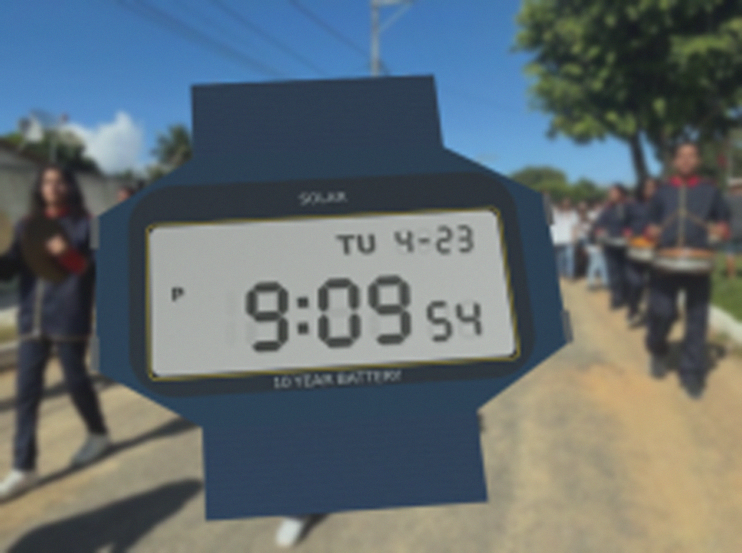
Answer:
9h09m54s
